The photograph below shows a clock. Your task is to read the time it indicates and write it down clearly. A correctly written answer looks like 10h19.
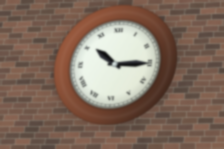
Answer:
10h15
